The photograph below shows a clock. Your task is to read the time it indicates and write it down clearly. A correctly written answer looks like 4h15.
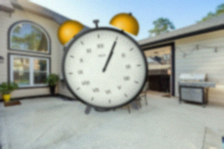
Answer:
1h05
